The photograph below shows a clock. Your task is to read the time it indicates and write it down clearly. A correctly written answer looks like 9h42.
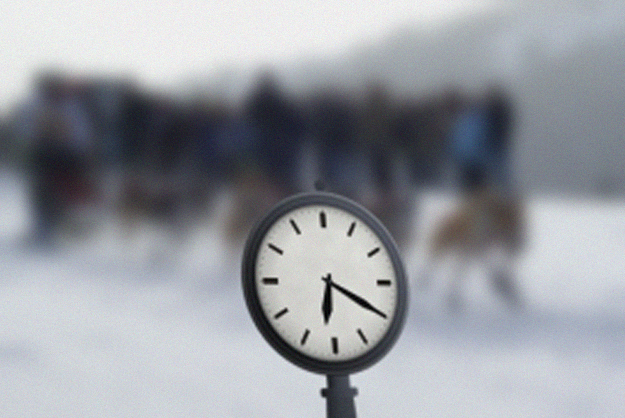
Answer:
6h20
